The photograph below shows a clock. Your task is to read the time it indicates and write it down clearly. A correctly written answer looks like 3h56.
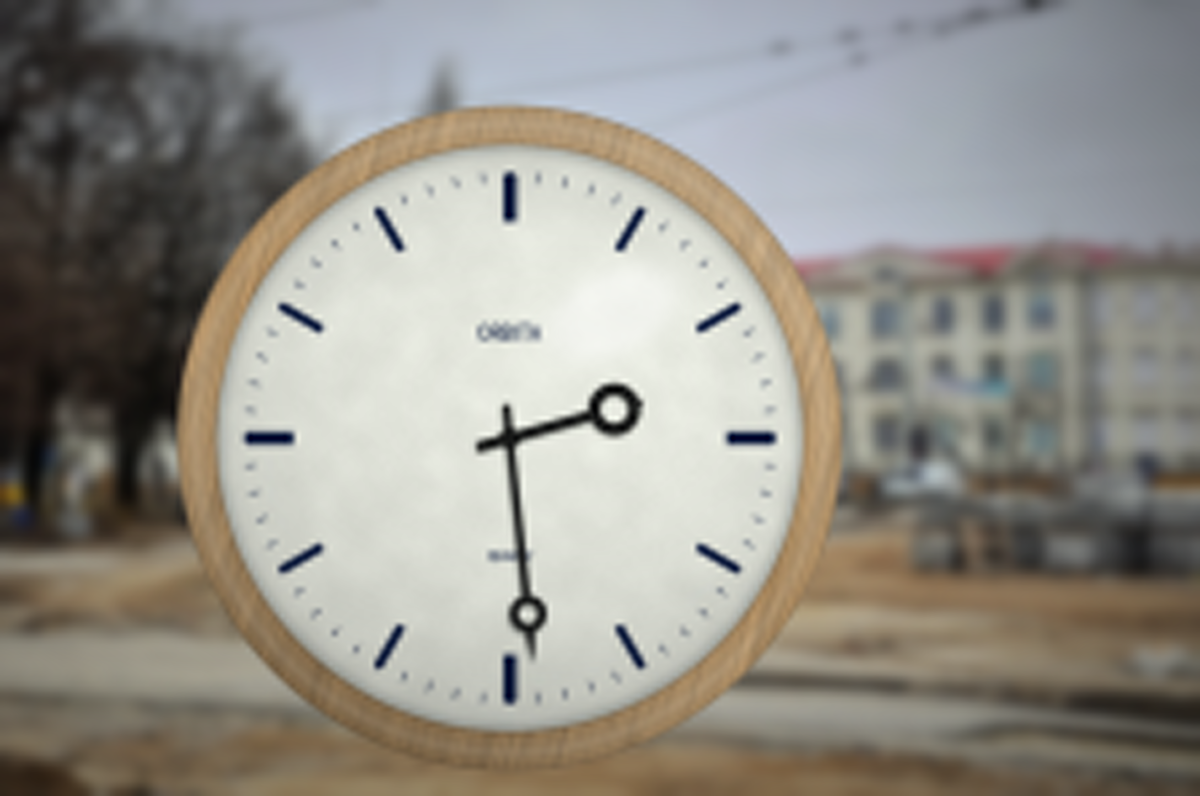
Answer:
2h29
